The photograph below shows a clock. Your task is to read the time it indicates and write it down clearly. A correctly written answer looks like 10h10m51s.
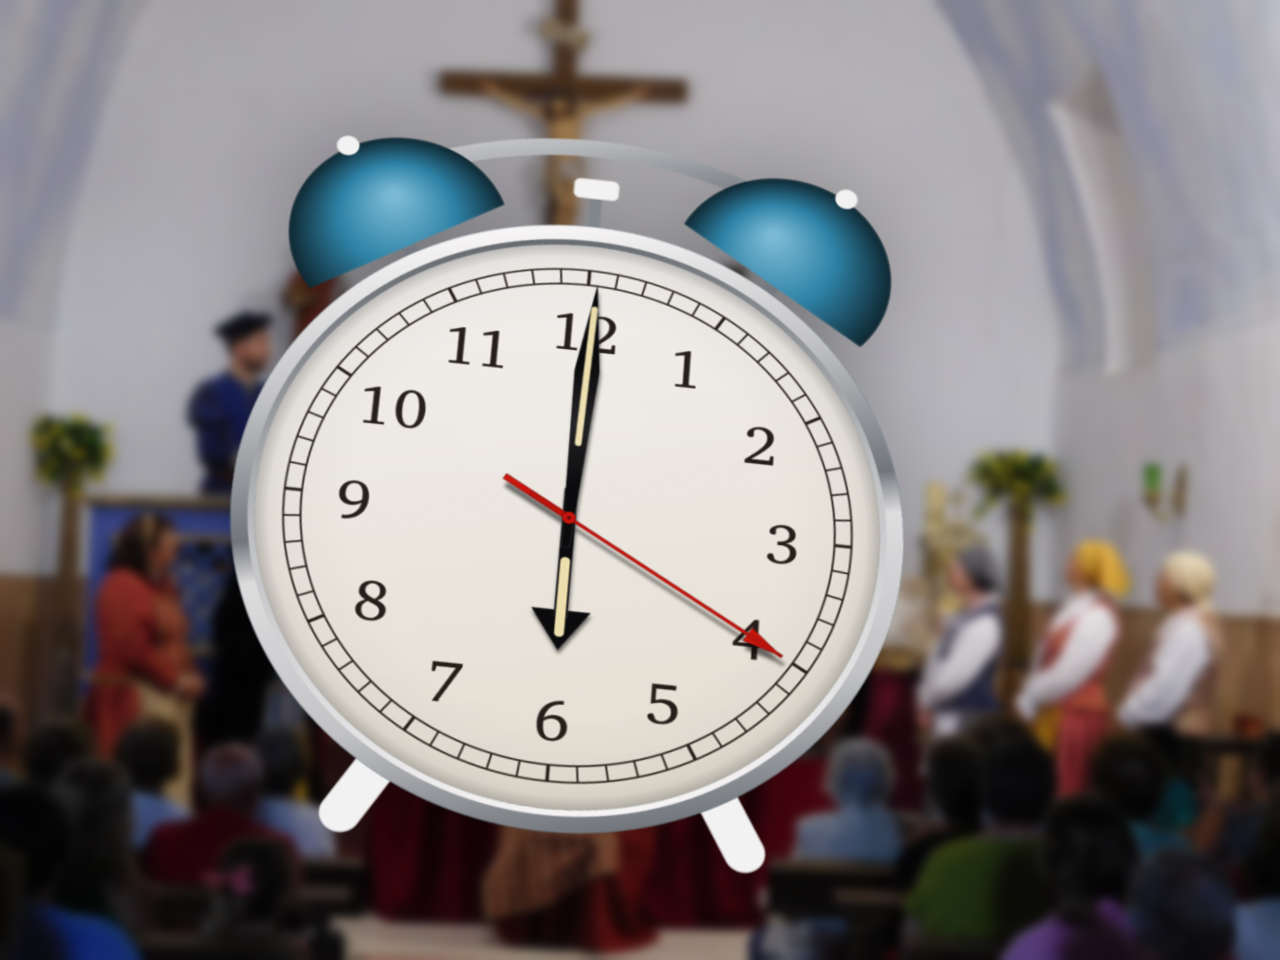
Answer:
6h00m20s
